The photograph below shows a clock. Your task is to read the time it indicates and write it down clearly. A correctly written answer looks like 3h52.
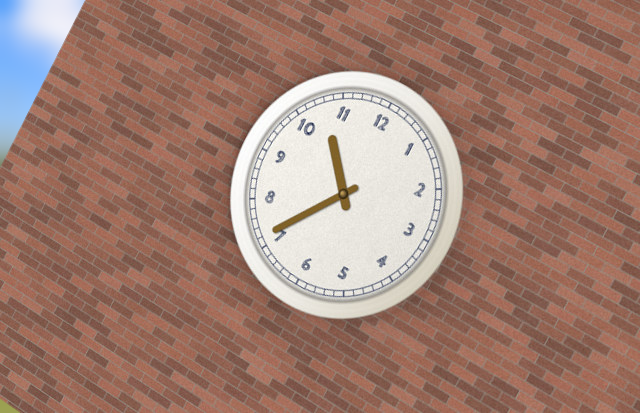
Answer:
10h36
